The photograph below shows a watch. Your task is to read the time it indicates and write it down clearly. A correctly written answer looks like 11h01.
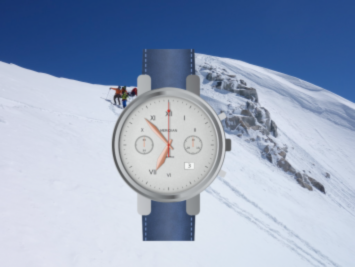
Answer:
6h53
